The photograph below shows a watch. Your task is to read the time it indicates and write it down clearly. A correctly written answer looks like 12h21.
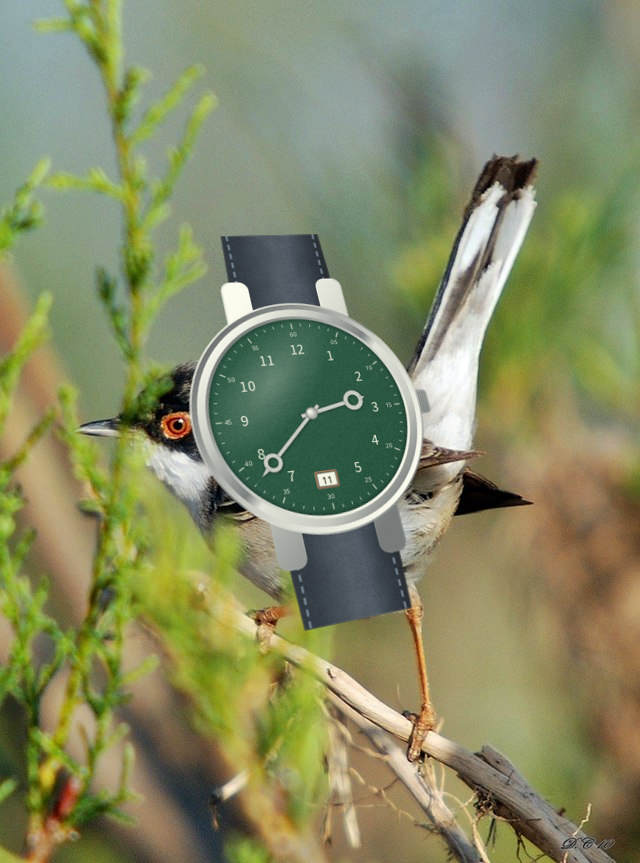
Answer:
2h38
